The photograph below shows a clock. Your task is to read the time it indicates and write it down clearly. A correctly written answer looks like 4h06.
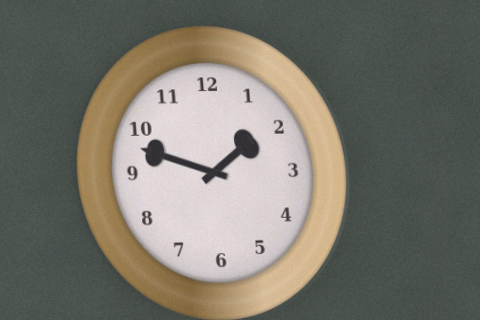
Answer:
1h48
